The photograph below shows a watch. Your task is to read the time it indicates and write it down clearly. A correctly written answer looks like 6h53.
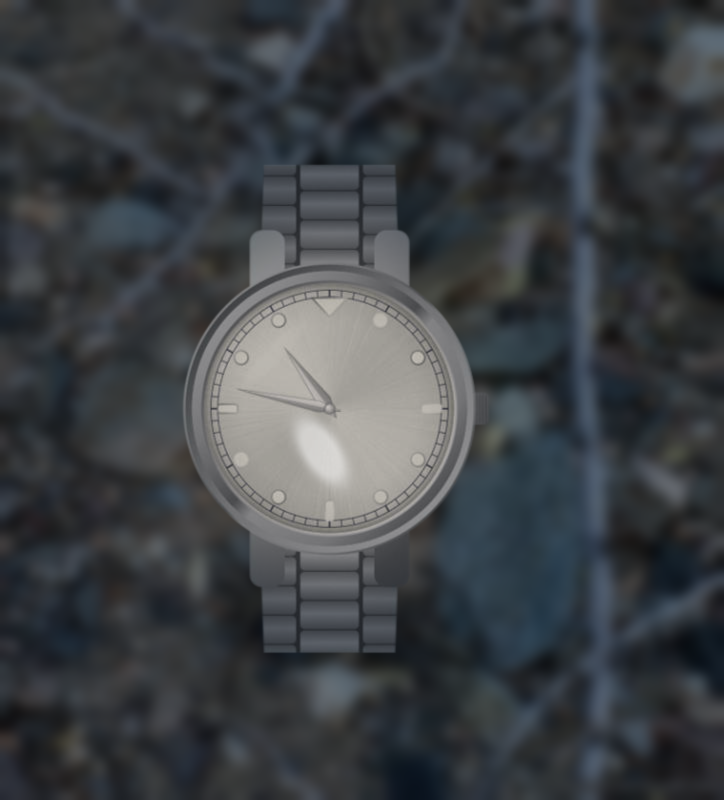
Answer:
10h47
